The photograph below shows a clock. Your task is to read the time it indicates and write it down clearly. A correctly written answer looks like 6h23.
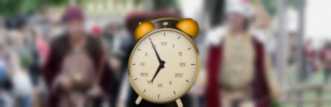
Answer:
6h55
